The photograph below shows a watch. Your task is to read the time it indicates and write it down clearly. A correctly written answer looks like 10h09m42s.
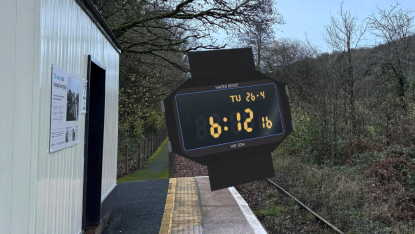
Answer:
6h12m16s
